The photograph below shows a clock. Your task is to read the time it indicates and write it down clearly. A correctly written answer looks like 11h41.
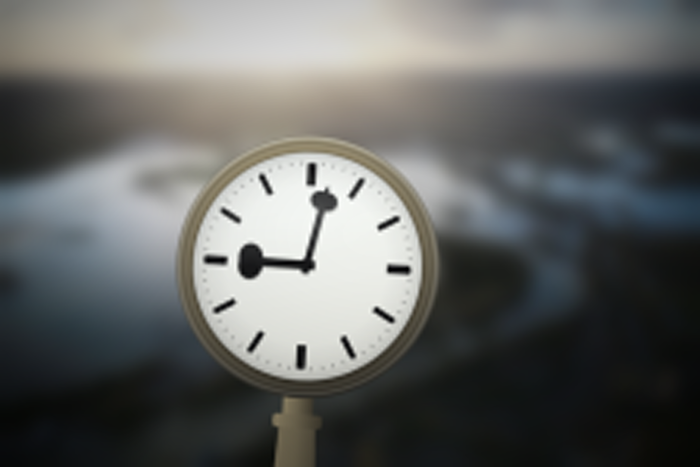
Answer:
9h02
